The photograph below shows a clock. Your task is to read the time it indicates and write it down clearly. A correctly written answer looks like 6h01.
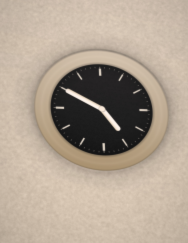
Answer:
4h50
